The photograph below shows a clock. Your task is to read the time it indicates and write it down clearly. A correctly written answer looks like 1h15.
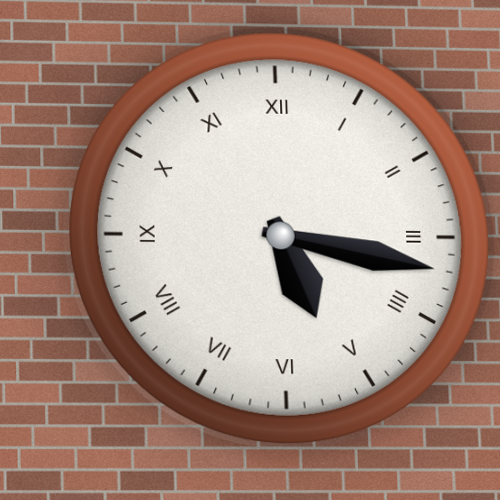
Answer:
5h17
